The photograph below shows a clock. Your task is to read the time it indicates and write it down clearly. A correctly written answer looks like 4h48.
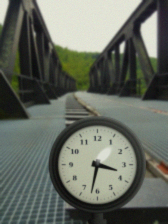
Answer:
3h32
